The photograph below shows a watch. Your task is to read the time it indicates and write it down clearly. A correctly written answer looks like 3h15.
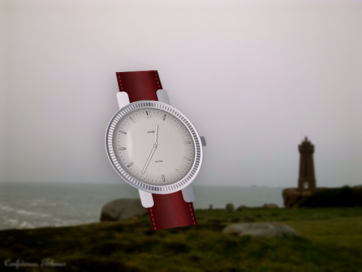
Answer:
12h36
